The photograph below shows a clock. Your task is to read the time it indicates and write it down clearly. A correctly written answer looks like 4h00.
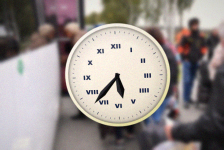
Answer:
5h37
